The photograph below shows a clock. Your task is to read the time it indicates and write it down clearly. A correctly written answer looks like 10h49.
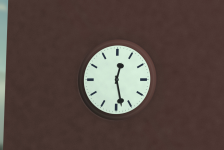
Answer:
12h28
